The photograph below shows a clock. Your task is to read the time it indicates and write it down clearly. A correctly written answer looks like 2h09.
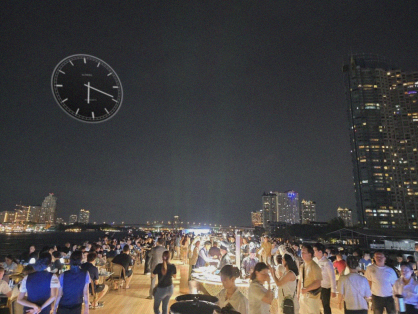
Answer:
6h19
